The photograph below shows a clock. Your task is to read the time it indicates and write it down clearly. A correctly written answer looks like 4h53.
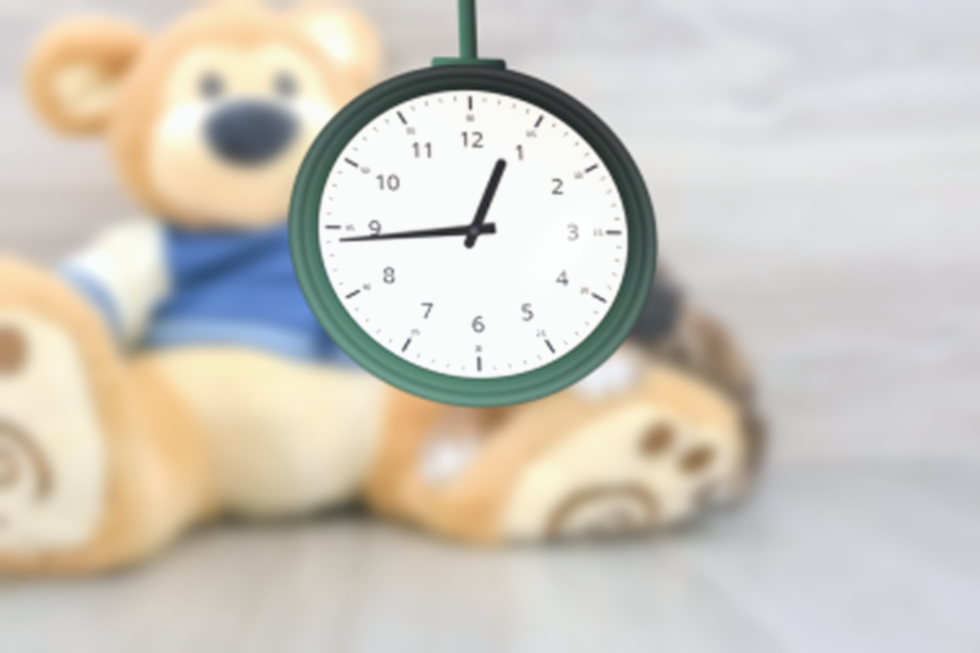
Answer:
12h44
